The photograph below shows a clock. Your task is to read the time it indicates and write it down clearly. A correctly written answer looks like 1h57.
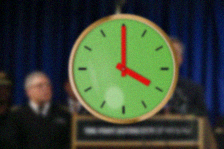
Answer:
4h00
